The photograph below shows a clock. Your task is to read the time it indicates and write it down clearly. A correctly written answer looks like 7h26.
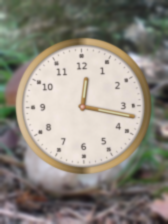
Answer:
12h17
